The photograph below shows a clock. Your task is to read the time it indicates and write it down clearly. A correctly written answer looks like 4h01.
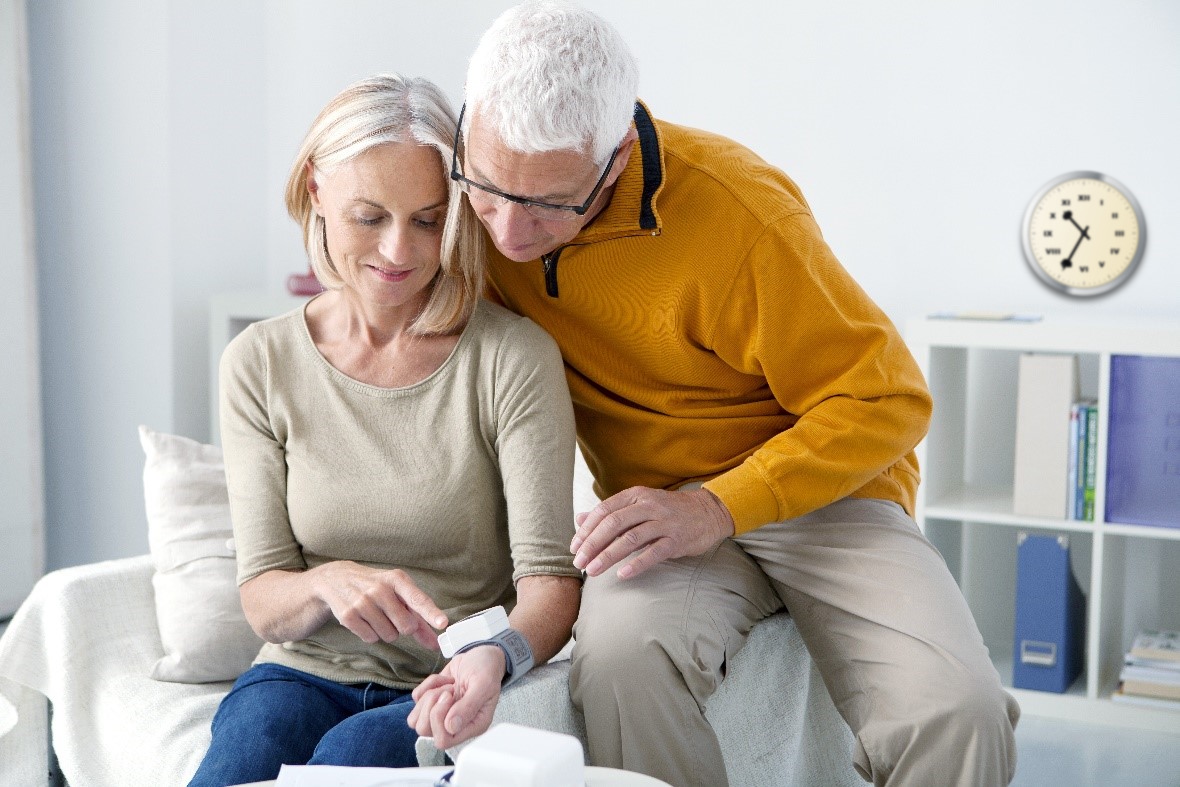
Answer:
10h35
